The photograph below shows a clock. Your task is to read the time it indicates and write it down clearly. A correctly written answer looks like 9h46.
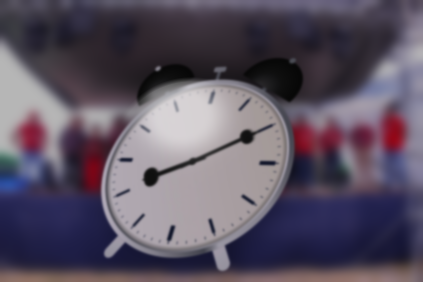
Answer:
8h10
